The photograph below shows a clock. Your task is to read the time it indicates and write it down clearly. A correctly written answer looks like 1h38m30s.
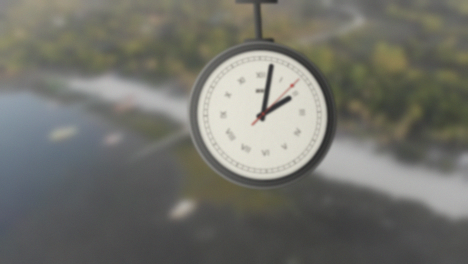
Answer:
2h02m08s
